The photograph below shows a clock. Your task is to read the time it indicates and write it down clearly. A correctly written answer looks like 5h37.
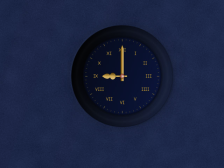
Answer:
9h00
